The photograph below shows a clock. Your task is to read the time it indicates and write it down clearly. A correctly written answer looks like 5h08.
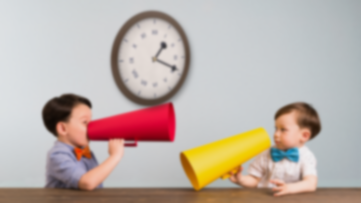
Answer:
1h19
